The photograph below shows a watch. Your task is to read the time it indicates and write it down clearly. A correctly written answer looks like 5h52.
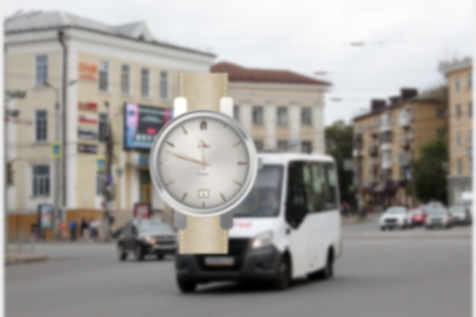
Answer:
11h48
